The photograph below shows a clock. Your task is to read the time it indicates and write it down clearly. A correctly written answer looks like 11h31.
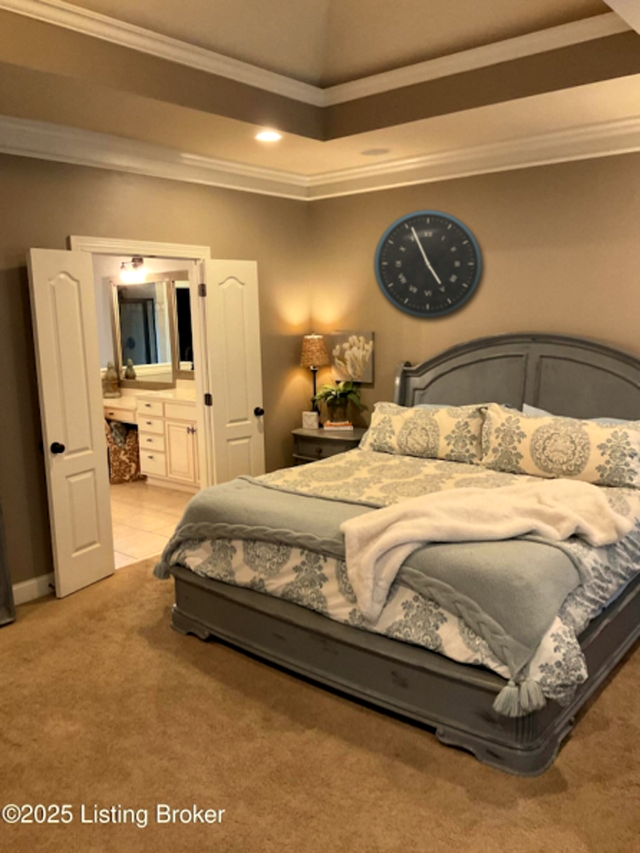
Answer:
4h56
